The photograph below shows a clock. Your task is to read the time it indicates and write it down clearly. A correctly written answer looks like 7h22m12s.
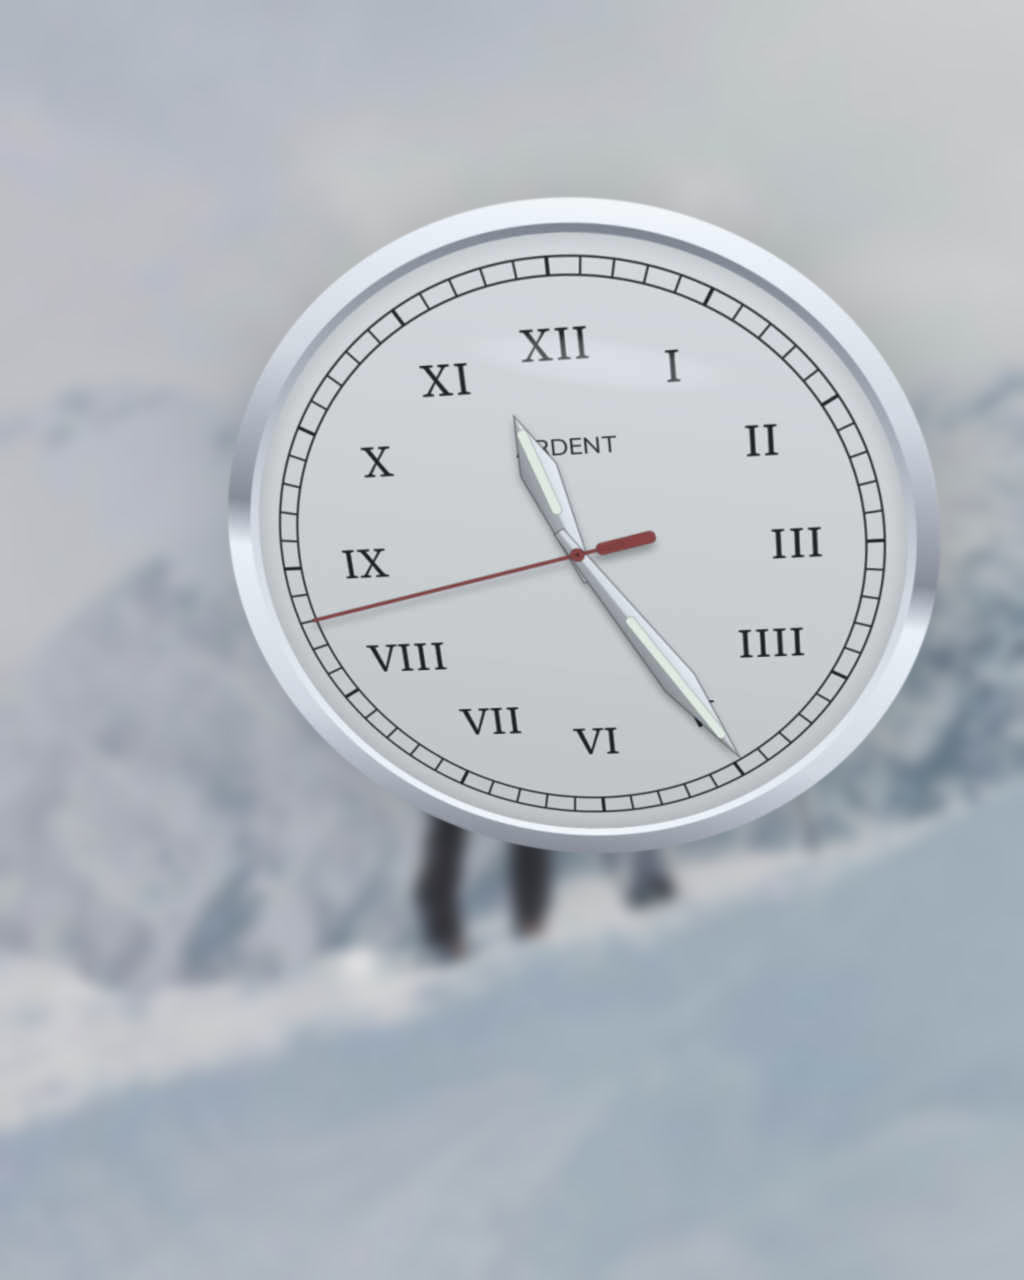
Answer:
11h24m43s
